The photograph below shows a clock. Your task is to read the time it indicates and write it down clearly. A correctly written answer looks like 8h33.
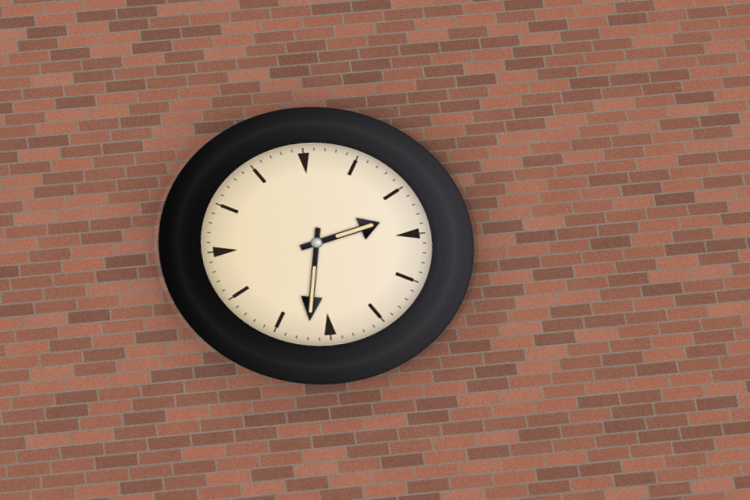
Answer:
2h32
